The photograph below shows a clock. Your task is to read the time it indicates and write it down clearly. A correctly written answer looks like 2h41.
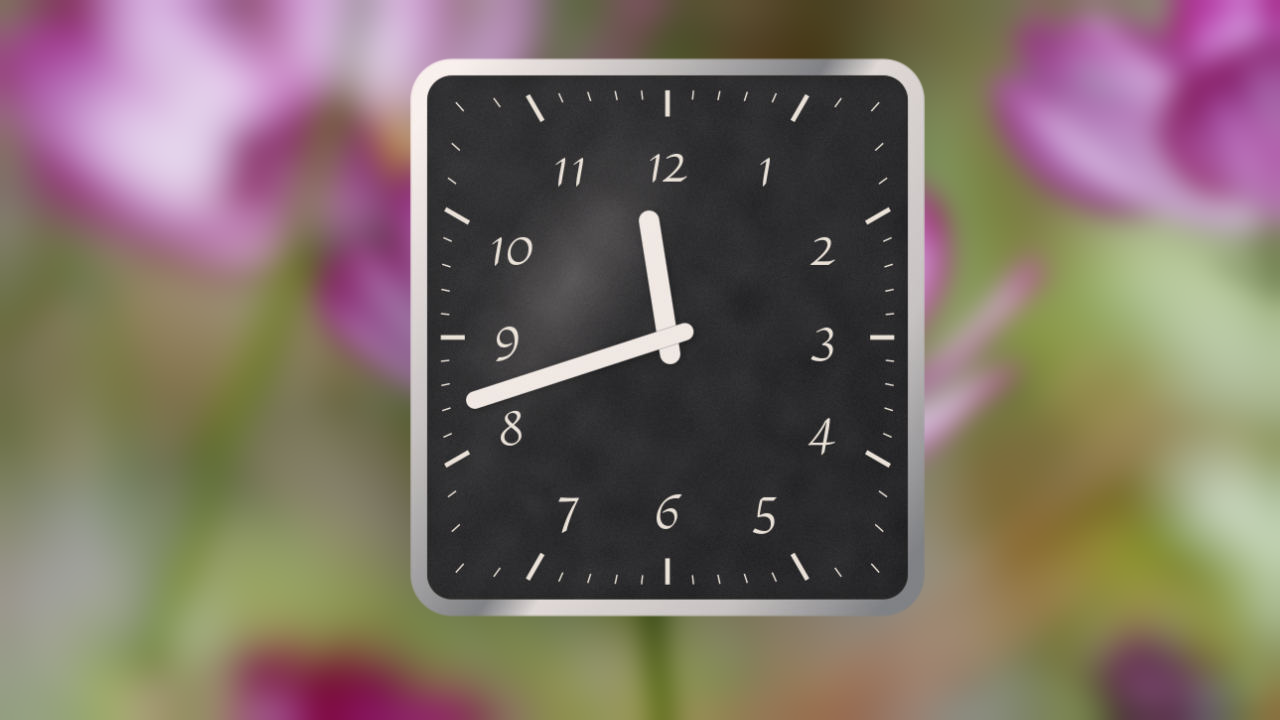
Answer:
11h42
